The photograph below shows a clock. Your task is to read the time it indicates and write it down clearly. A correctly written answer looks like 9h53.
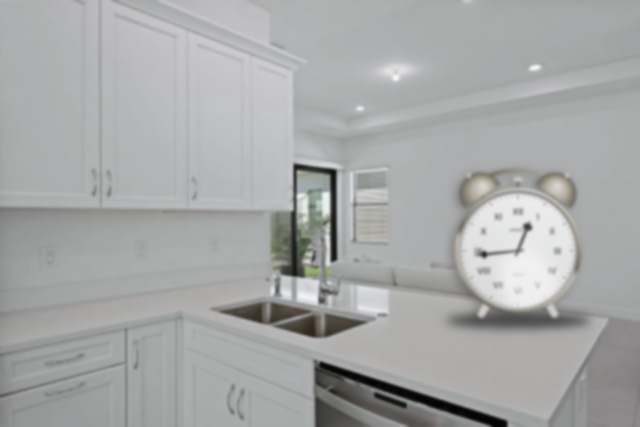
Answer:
12h44
